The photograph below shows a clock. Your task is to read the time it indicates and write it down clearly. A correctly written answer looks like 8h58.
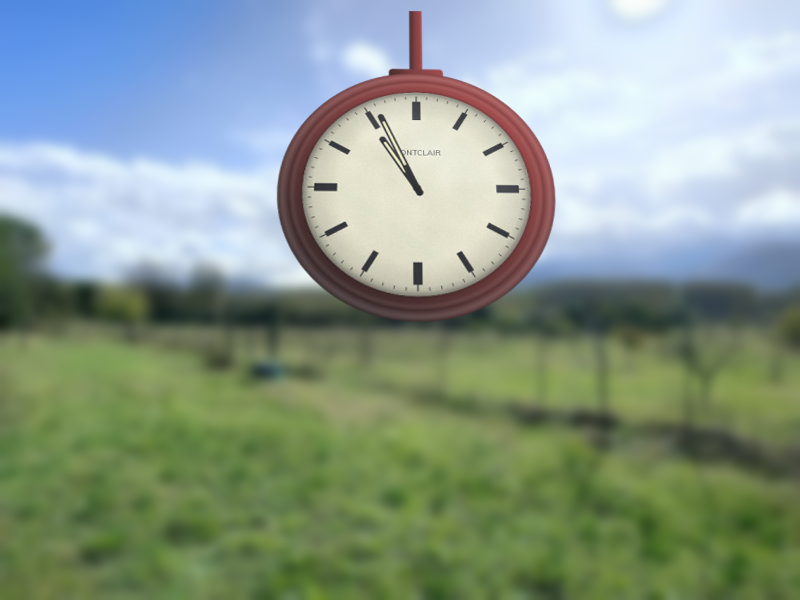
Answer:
10h56
